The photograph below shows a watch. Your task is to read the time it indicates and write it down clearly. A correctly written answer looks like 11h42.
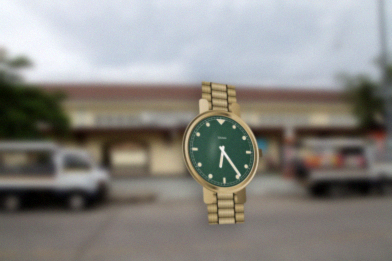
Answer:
6h24
